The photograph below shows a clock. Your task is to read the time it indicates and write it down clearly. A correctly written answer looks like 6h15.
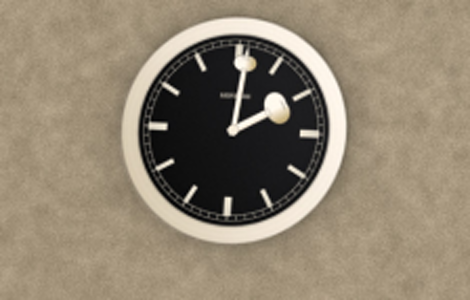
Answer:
2h01
